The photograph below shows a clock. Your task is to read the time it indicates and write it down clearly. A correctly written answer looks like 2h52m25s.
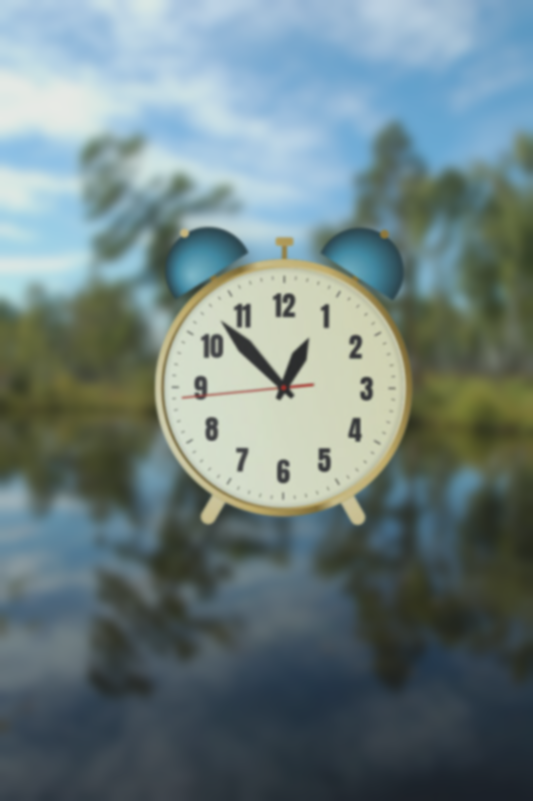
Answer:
12h52m44s
